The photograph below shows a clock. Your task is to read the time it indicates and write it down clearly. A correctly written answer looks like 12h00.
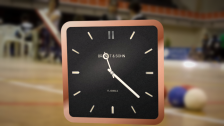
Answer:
11h22
